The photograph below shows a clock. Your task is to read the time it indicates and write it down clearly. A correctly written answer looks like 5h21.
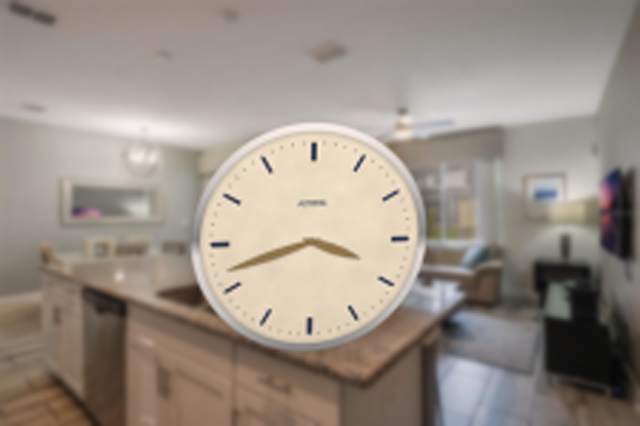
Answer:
3h42
